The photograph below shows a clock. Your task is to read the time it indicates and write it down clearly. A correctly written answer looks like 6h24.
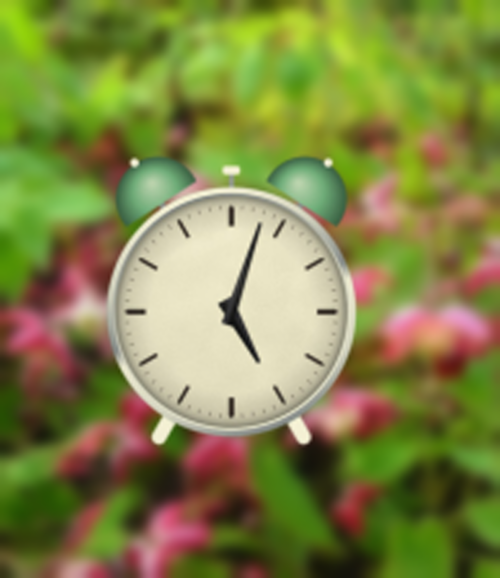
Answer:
5h03
